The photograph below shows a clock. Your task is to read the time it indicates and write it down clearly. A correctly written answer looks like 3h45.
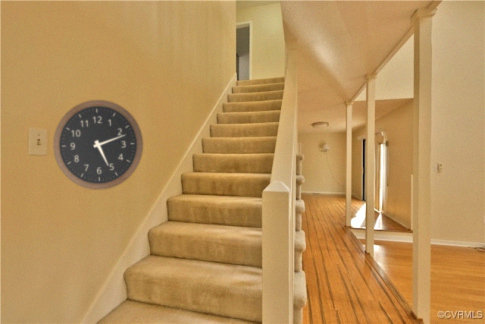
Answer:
5h12
